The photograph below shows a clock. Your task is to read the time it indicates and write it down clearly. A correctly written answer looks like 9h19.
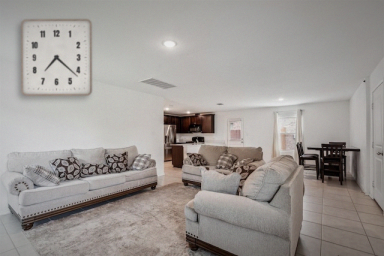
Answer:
7h22
